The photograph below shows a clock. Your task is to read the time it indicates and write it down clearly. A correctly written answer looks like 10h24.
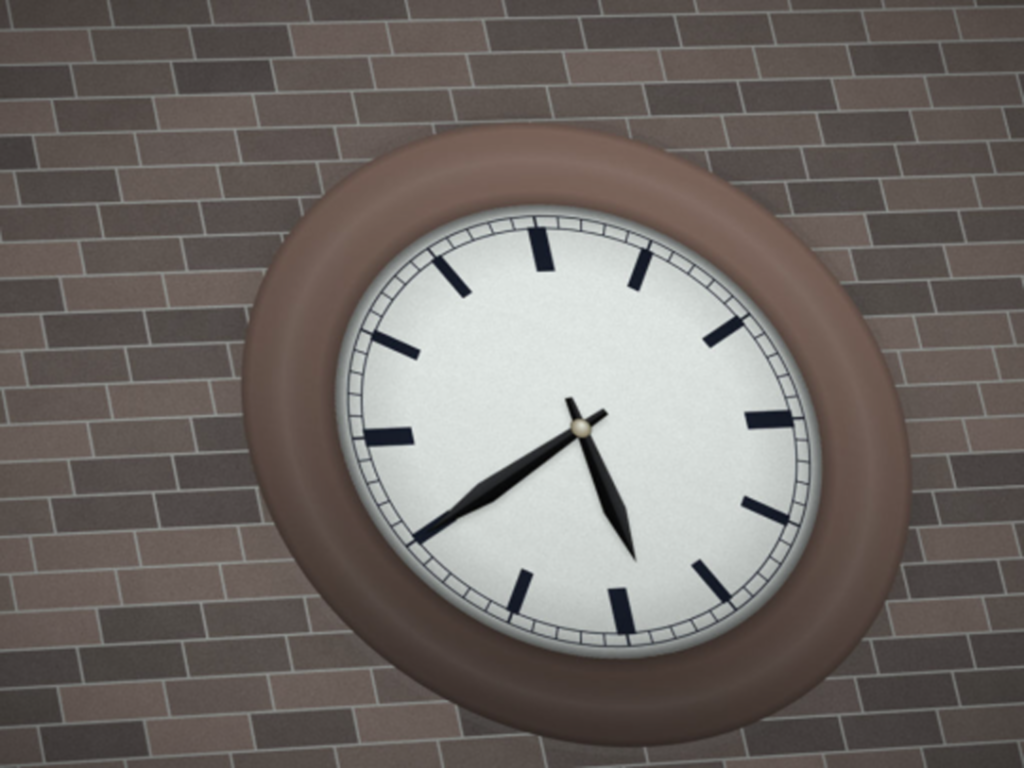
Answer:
5h40
